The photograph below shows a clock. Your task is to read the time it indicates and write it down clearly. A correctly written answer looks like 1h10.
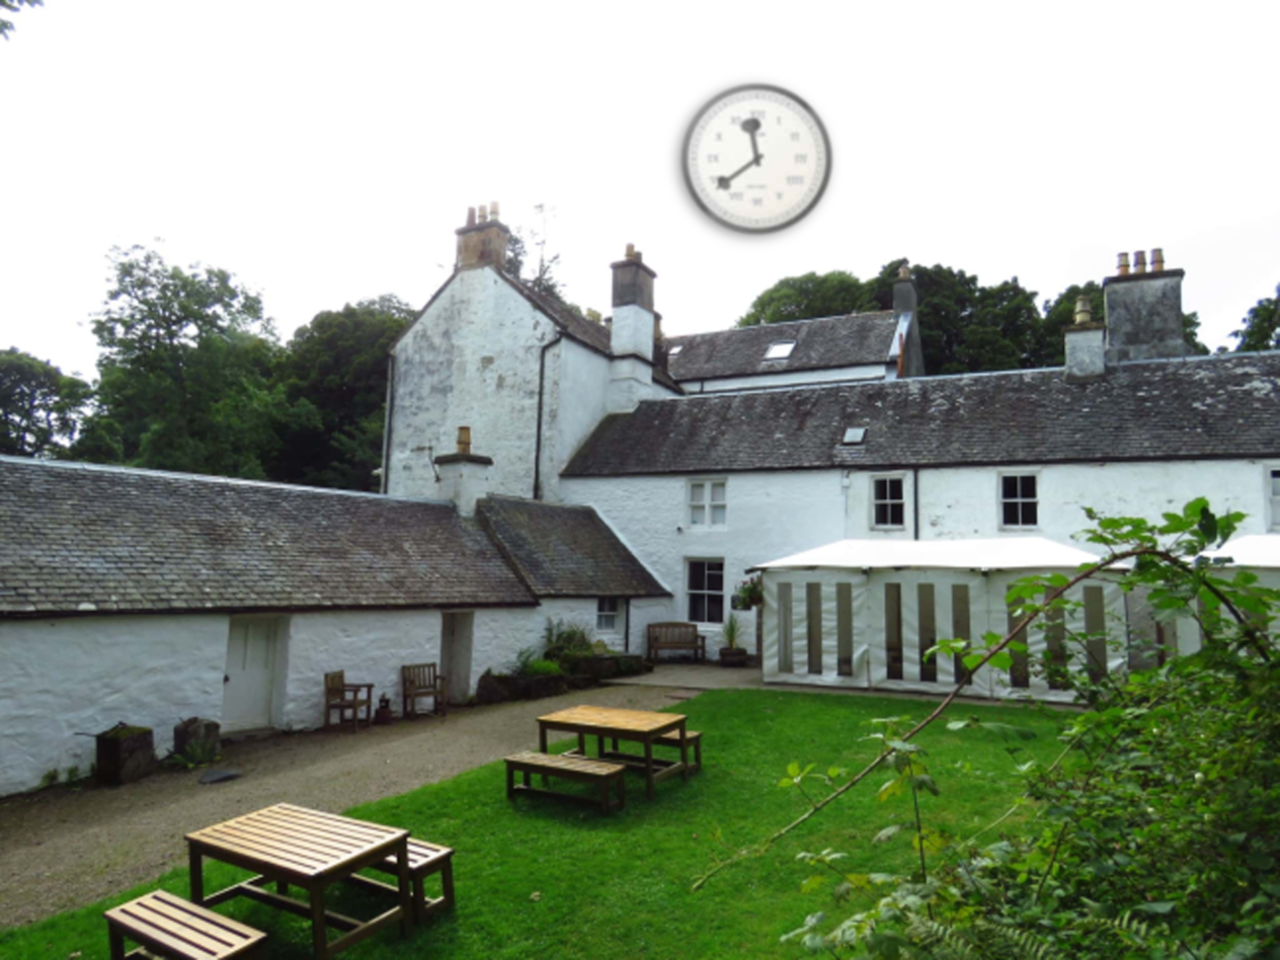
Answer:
11h39
